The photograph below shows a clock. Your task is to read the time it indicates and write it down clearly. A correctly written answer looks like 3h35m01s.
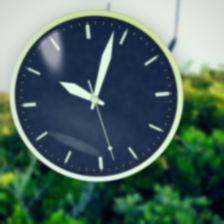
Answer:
10h03m28s
